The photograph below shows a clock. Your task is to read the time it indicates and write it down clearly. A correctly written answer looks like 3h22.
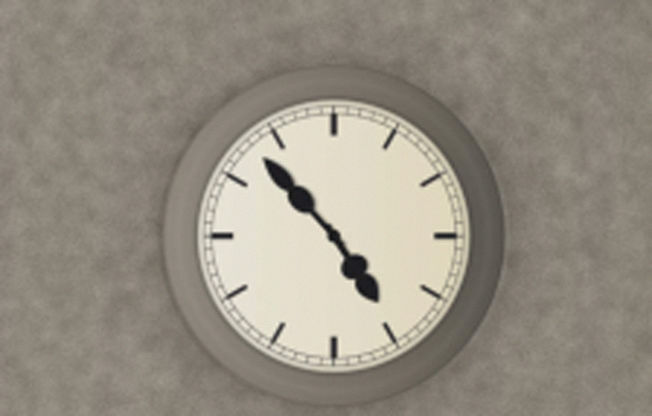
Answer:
4h53
